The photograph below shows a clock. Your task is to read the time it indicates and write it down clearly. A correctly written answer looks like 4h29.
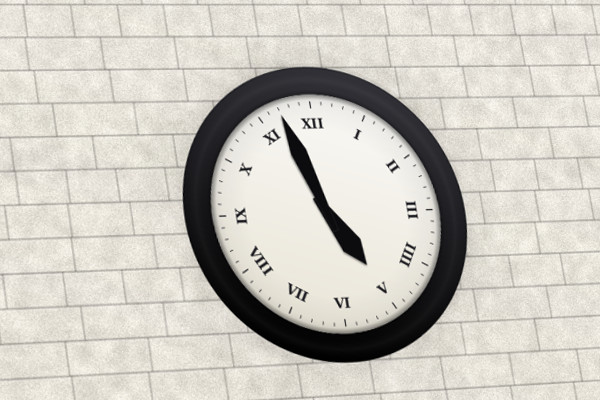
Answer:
4h57
